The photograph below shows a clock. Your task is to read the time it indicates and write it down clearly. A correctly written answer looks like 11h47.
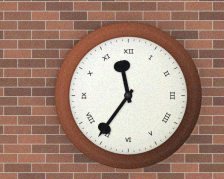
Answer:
11h36
